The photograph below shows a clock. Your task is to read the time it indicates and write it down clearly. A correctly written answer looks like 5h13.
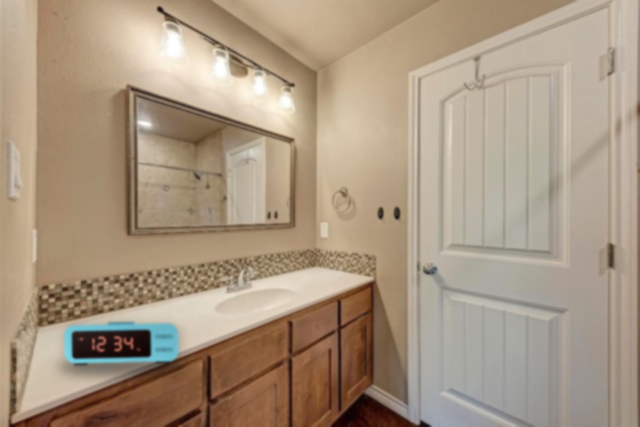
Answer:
12h34
